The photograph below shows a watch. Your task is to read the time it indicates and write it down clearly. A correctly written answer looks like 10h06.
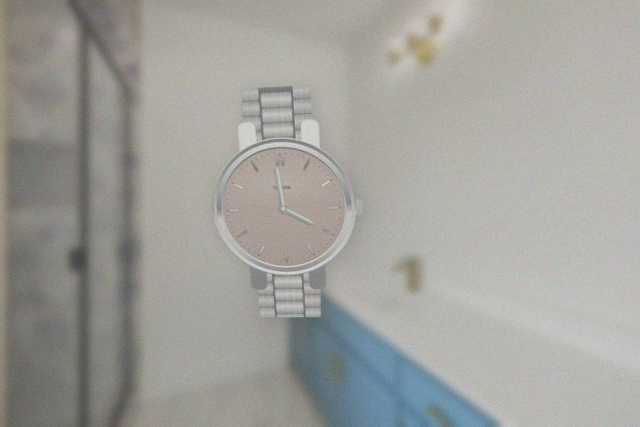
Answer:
3h59
